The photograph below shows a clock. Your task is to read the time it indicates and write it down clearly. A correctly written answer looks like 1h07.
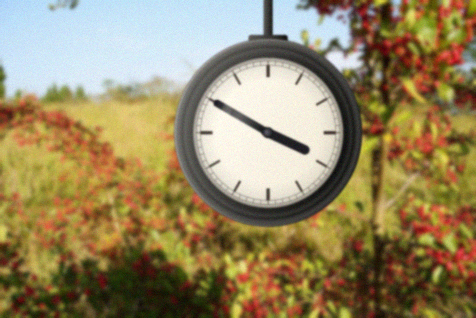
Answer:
3h50
